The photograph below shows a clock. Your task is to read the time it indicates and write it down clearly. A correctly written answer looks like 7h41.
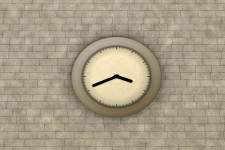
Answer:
3h41
